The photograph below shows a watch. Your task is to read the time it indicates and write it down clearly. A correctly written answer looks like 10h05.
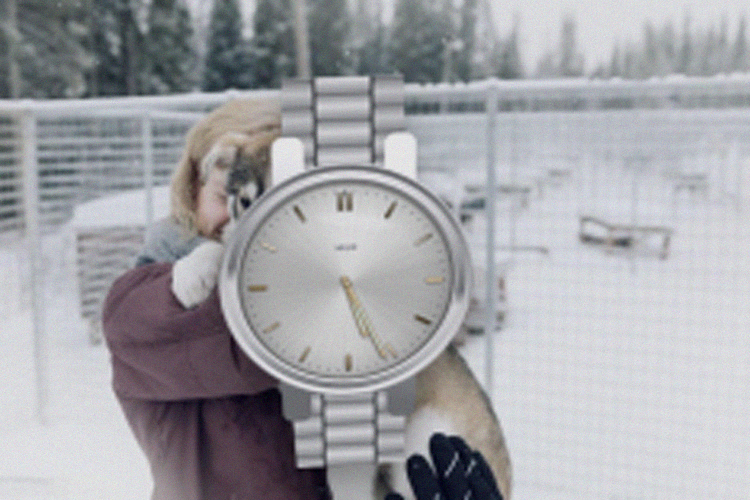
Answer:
5h26
